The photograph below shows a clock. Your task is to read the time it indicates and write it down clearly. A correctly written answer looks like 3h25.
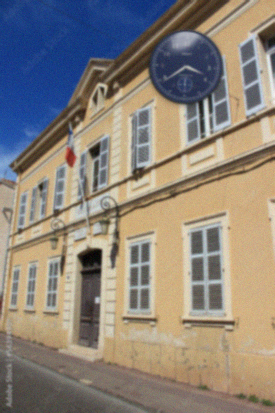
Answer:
3h39
